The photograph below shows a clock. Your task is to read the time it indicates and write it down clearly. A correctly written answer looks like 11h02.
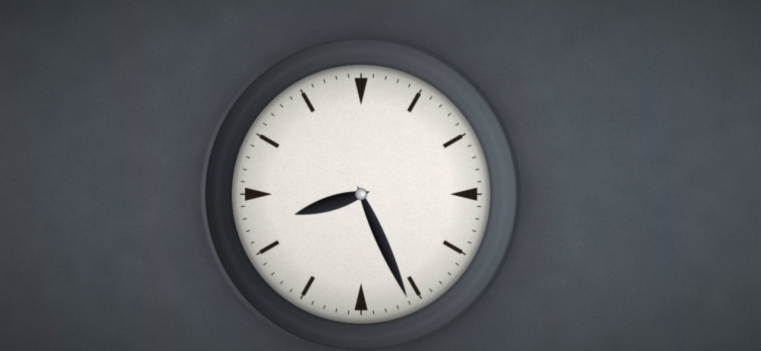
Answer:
8h26
